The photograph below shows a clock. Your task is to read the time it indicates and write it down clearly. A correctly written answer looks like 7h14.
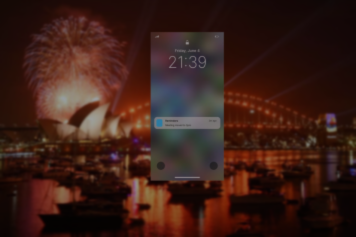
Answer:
21h39
